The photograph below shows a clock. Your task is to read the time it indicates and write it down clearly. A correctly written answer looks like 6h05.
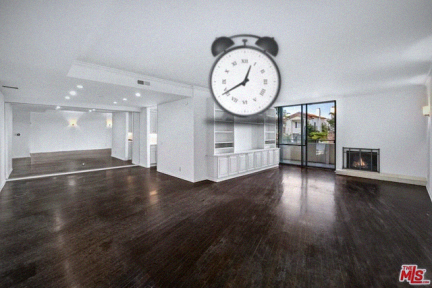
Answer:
12h40
